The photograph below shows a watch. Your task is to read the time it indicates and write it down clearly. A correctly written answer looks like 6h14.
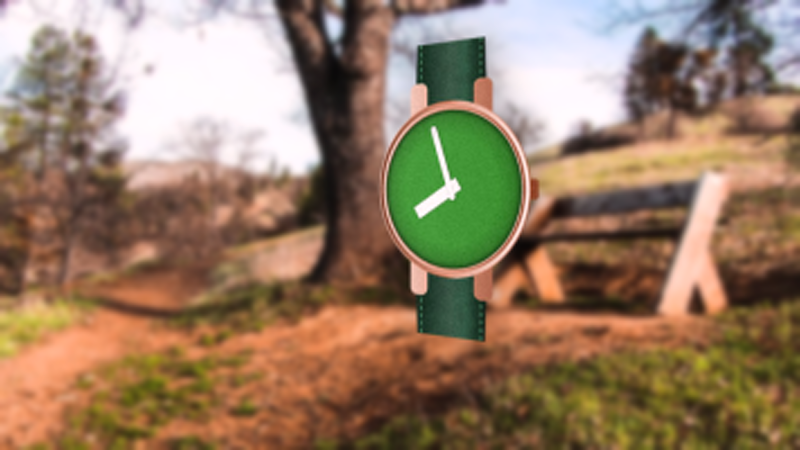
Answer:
7h57
